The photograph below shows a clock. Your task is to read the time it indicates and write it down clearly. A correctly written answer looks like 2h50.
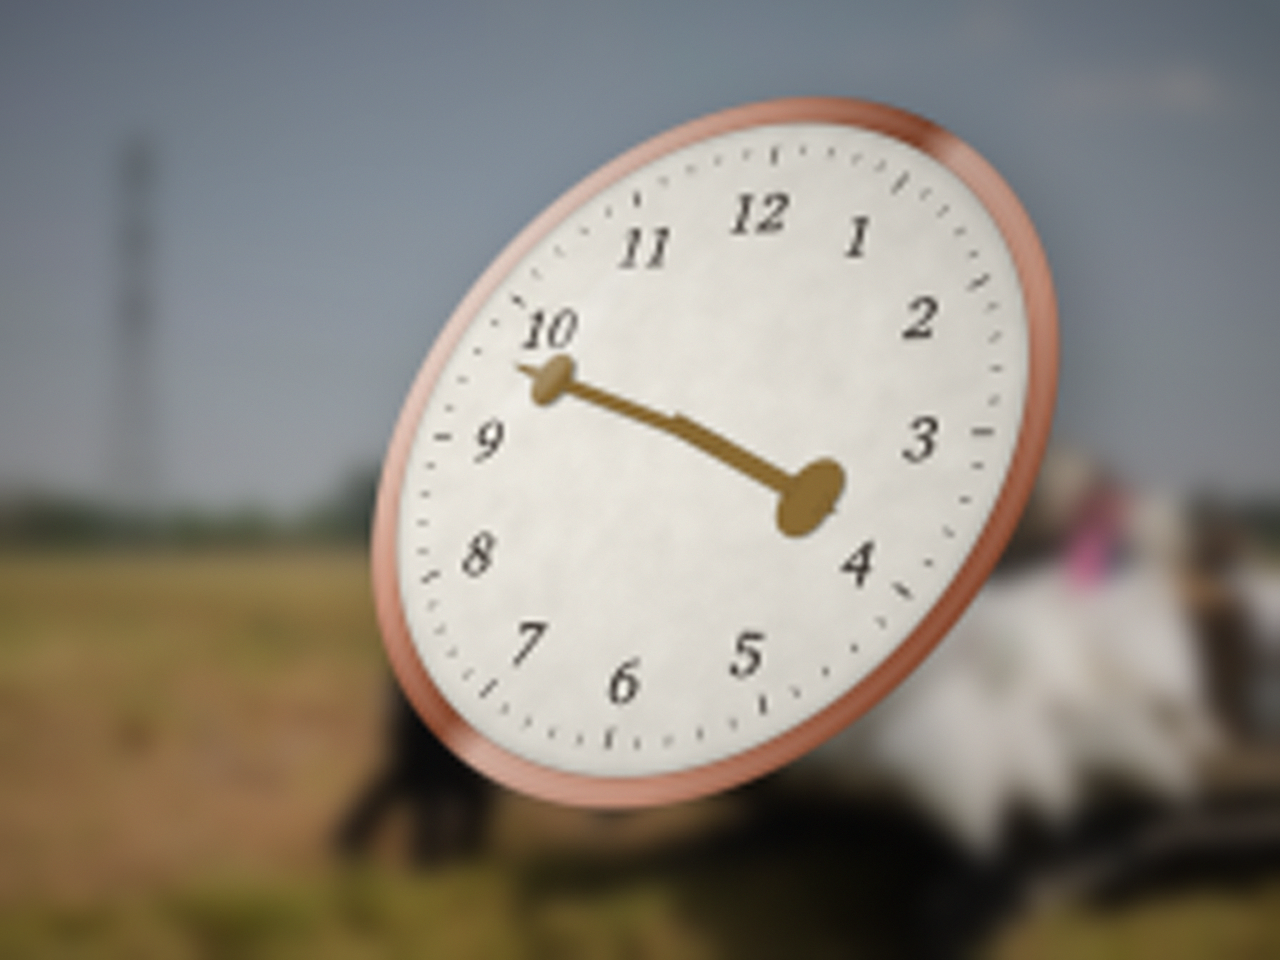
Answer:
3h48
